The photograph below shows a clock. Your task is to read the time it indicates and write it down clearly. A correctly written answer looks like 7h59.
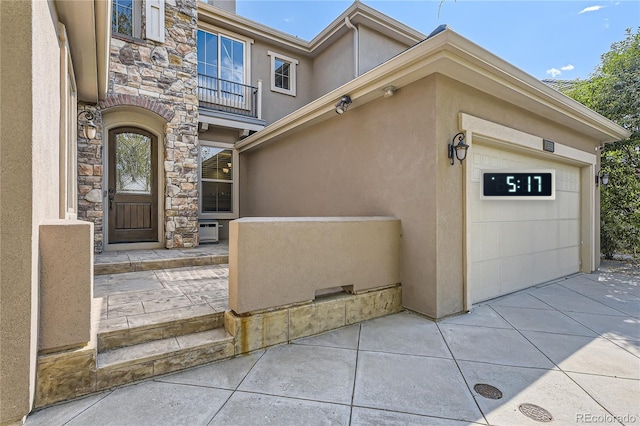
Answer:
5h17
